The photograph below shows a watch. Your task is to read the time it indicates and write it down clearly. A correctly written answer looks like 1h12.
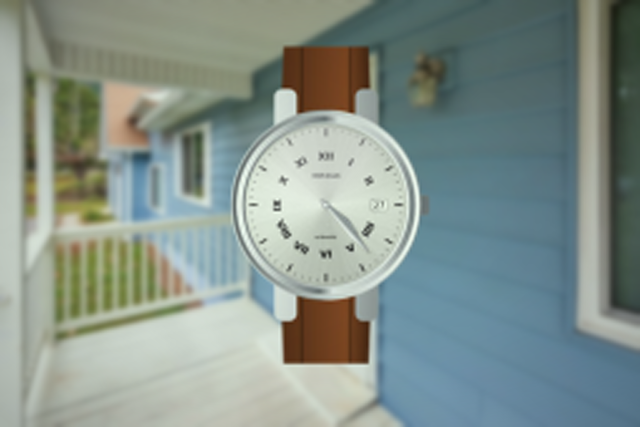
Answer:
4h23
